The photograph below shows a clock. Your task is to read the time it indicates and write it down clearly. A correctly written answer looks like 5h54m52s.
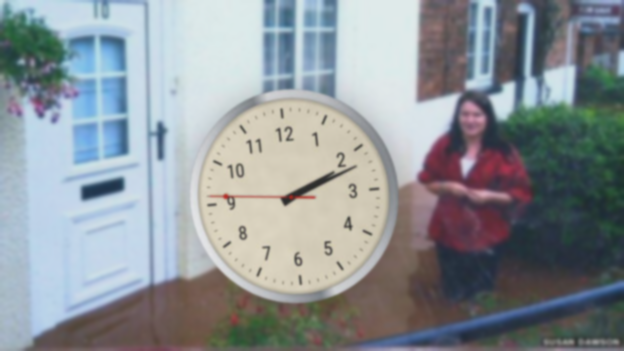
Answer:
2h11m46s
